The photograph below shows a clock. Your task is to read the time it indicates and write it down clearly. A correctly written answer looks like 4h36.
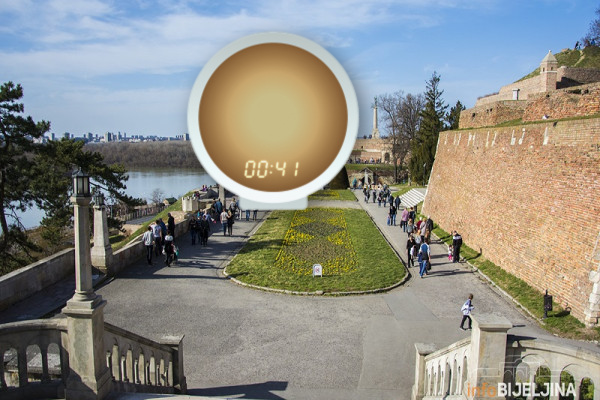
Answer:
0h41
